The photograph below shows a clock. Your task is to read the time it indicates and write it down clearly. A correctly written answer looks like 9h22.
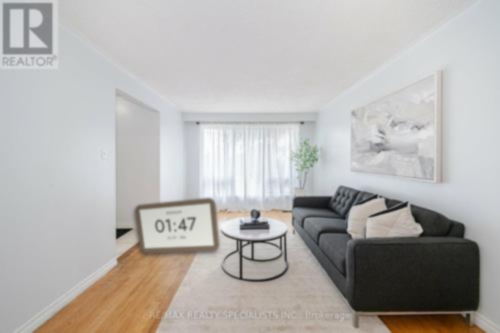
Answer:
1h47
